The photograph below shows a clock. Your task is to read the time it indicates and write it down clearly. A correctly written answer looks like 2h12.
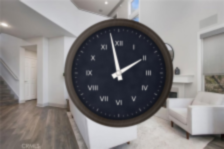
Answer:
1h58
